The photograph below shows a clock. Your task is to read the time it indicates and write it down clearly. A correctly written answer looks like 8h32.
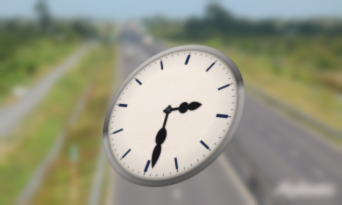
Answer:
2h29
